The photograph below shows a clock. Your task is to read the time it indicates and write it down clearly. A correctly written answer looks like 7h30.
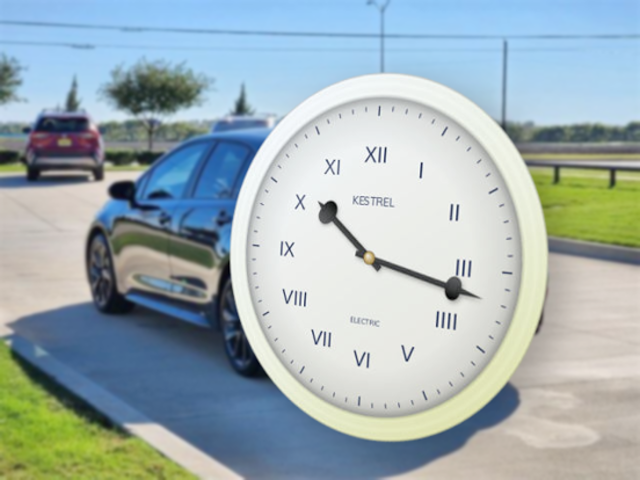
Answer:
10h17
